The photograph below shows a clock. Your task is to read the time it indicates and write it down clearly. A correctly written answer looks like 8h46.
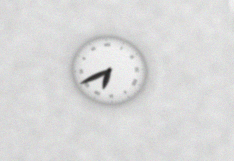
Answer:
6h41
